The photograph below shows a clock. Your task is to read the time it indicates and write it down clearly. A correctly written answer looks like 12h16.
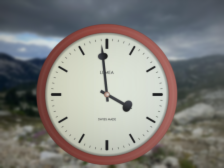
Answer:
3h59
